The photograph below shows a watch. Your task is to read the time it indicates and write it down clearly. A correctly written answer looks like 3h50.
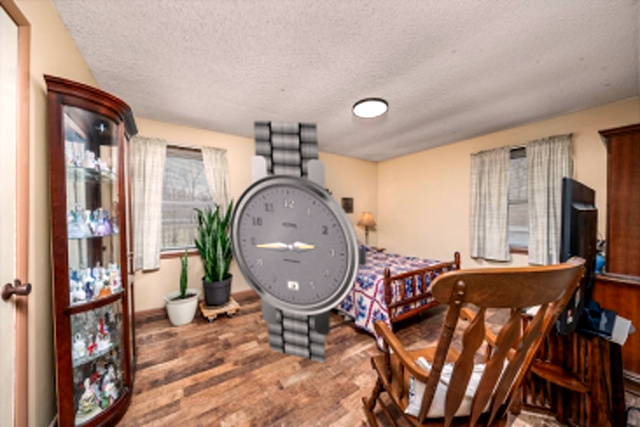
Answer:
2h44
